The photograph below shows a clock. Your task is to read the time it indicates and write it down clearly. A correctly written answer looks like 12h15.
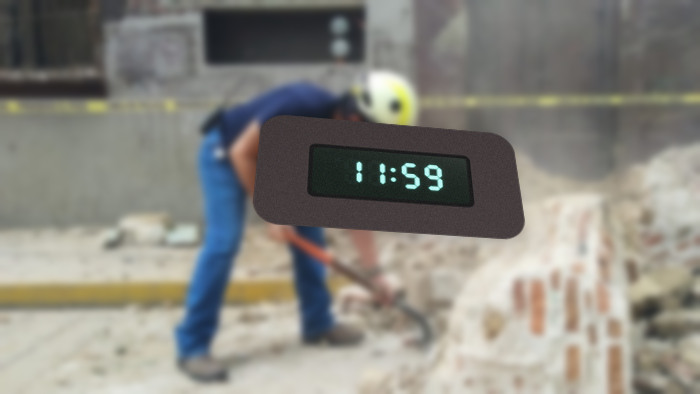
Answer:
11h59
